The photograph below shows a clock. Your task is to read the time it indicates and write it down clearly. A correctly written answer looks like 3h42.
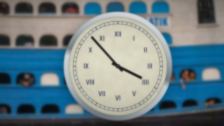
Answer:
3h53
